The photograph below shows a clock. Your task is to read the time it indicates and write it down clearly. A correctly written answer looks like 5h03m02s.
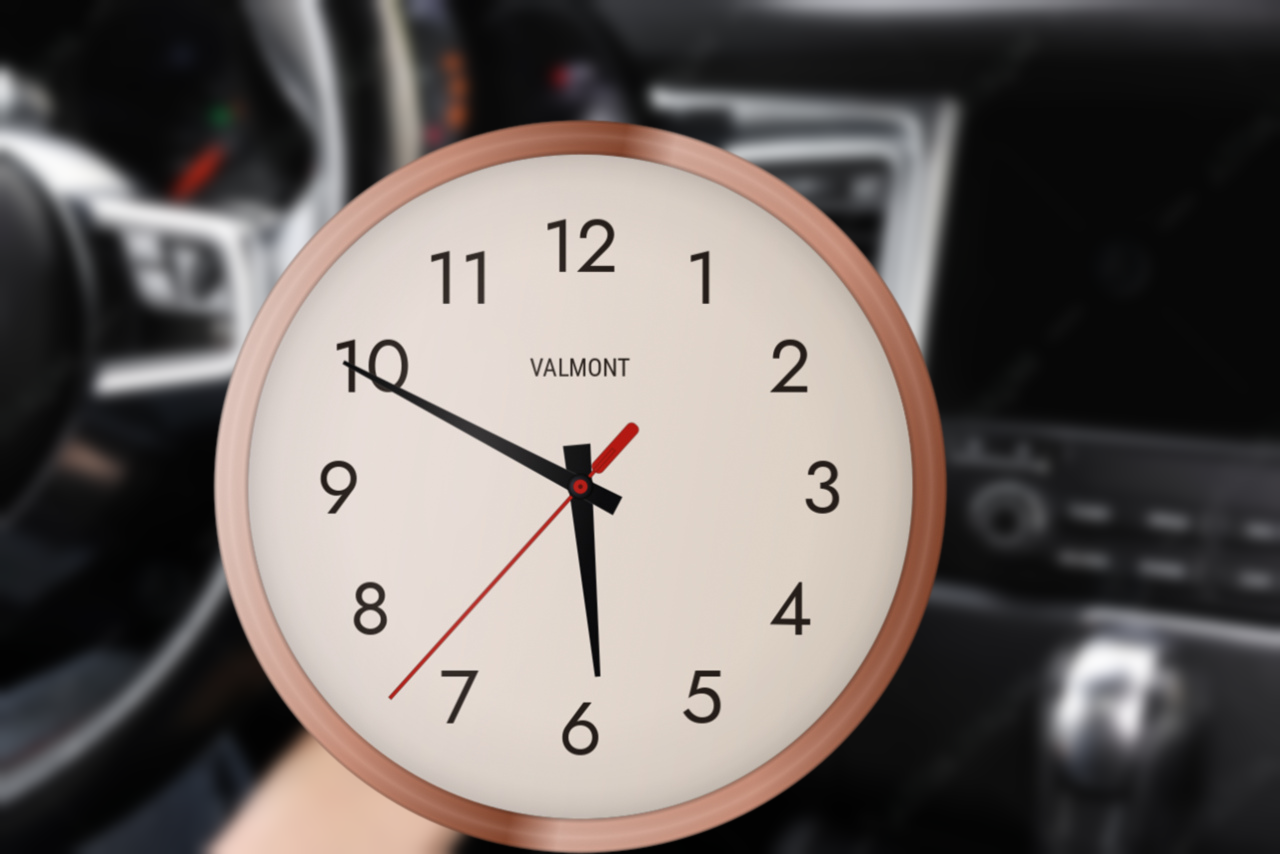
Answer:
5h49m37s
